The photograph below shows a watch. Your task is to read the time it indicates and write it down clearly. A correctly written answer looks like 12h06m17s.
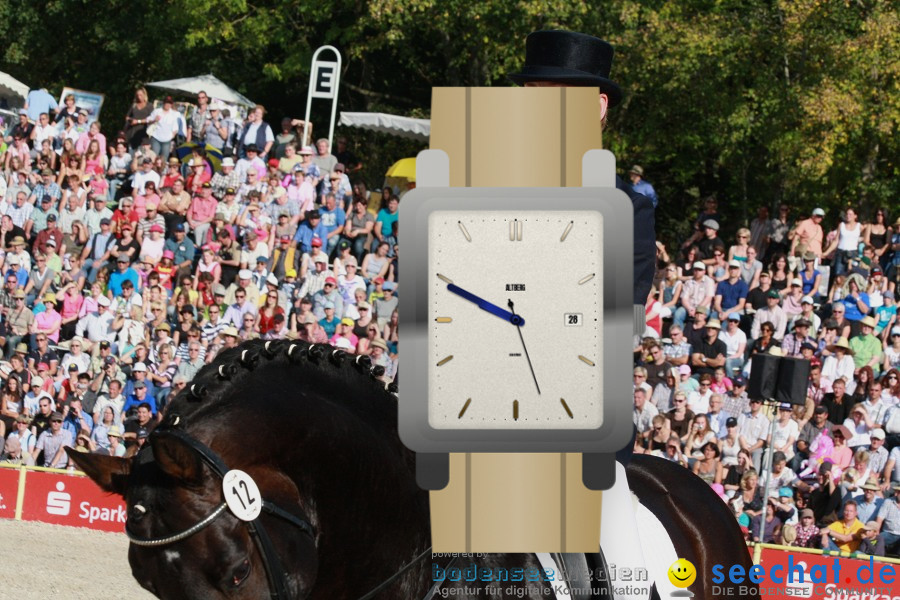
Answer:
9h49m27s
